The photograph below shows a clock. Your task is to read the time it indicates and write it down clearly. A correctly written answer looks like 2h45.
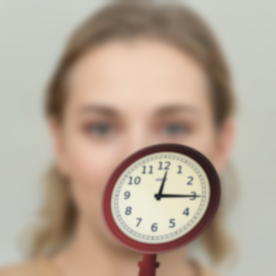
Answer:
12h15
